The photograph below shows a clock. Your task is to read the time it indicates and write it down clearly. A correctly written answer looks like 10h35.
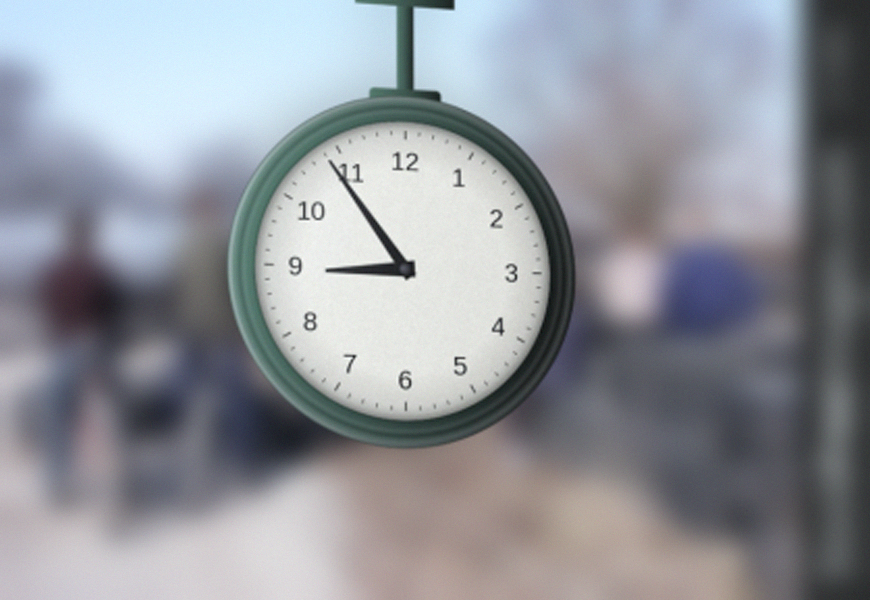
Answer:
8h54
